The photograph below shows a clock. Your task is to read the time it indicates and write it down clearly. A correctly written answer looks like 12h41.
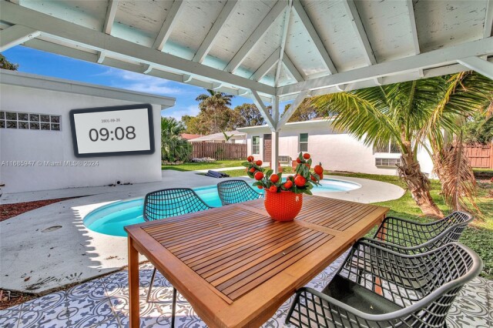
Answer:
9h08
